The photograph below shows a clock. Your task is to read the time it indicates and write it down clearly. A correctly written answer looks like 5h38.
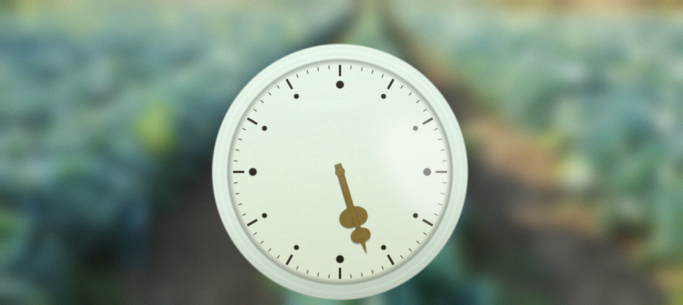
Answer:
5h27
